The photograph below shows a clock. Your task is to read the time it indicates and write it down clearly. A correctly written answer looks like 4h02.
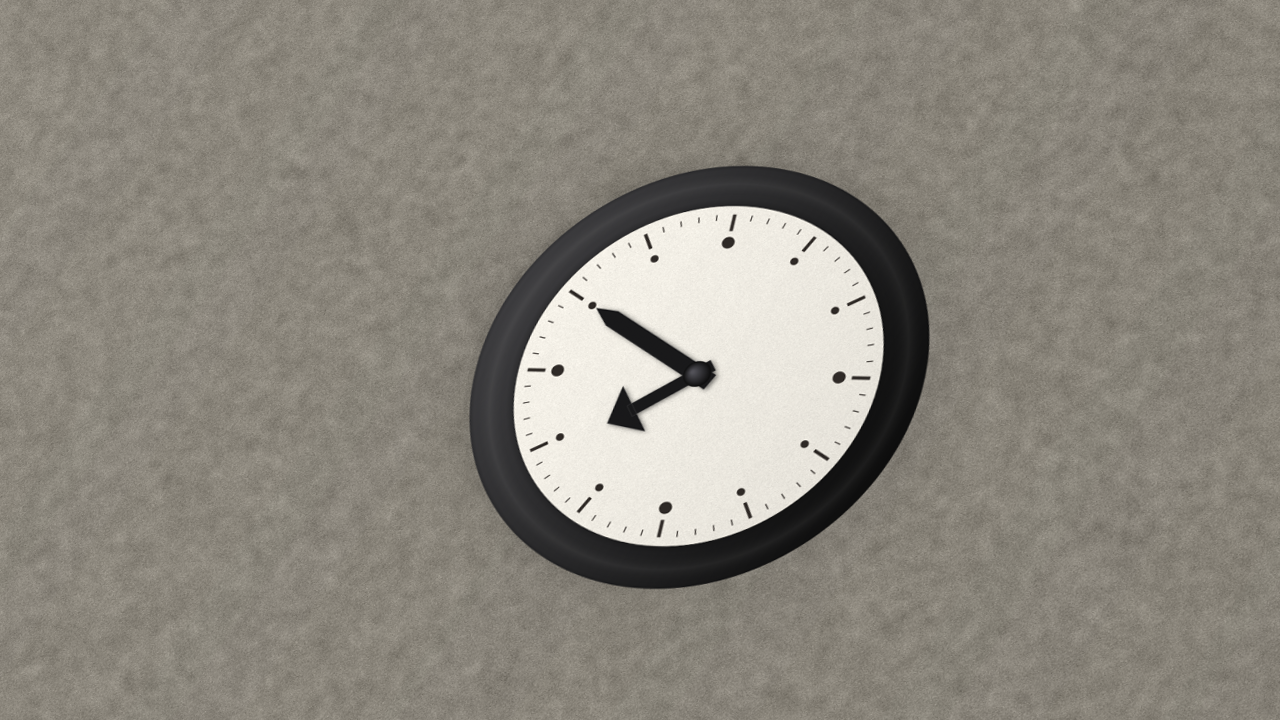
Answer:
7h50
